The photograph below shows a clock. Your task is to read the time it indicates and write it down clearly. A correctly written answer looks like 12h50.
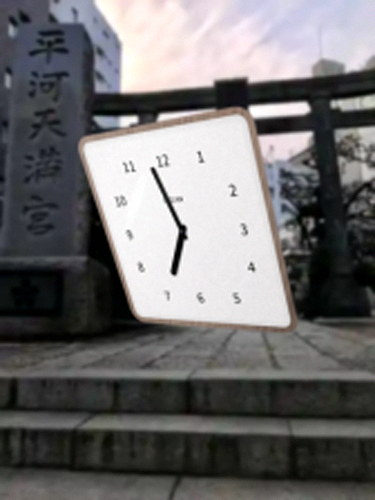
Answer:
6h58
